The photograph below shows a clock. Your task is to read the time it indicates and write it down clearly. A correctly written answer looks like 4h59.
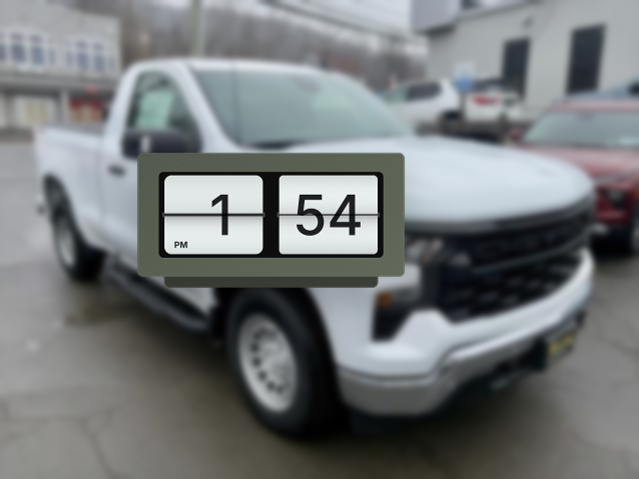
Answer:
1h54
